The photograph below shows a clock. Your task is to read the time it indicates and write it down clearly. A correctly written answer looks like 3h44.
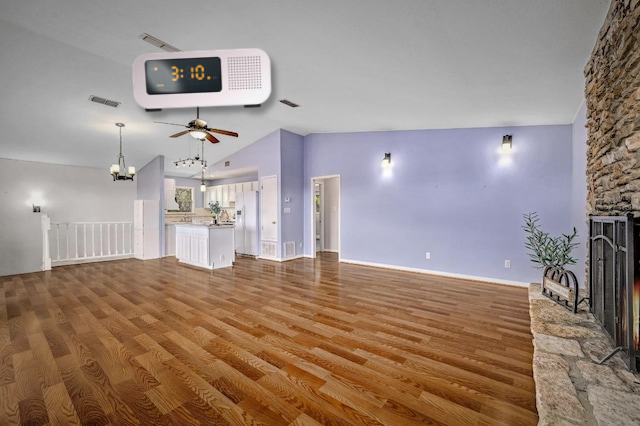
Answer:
3h10
